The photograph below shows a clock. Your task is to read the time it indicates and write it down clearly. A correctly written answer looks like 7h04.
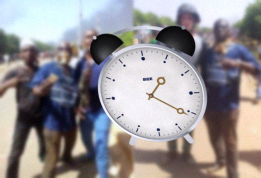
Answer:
1h21
